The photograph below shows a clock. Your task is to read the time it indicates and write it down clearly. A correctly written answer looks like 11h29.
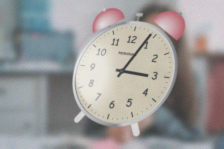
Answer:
3h04
